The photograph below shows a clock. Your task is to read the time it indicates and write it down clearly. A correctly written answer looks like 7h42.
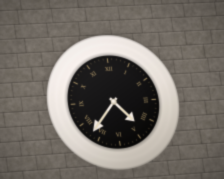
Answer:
4h37
